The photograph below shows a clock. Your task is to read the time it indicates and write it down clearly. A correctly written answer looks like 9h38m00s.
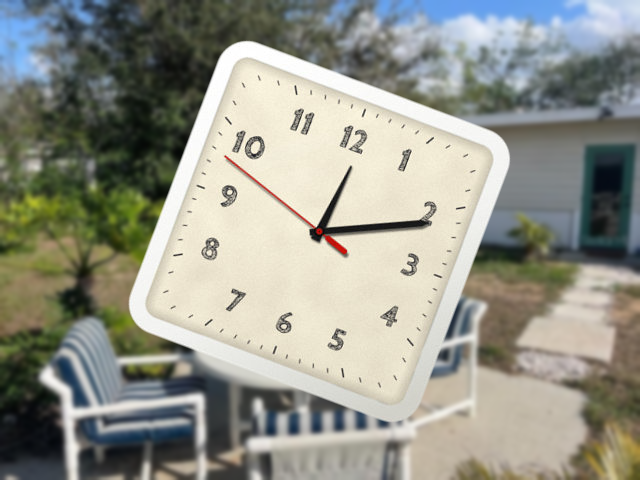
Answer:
12h10m48s
